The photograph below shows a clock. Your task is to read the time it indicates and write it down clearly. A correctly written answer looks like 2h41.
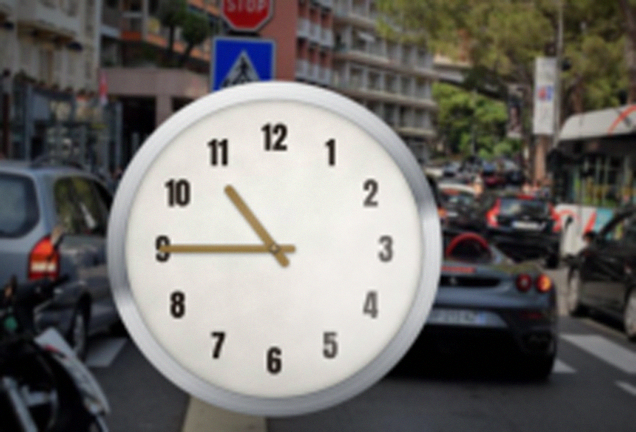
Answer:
10h45
